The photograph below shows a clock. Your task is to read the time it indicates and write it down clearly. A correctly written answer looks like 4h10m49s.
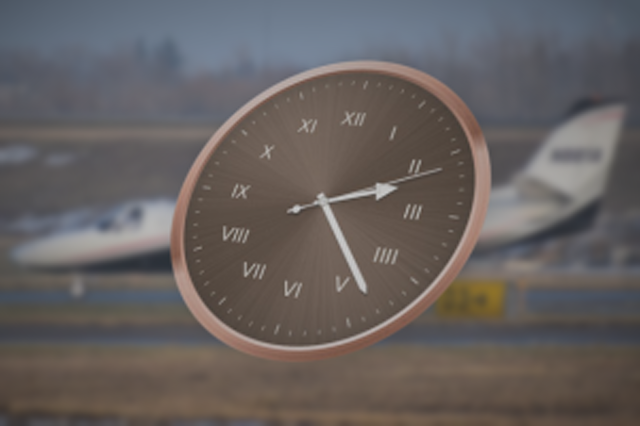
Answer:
2h23m11s
